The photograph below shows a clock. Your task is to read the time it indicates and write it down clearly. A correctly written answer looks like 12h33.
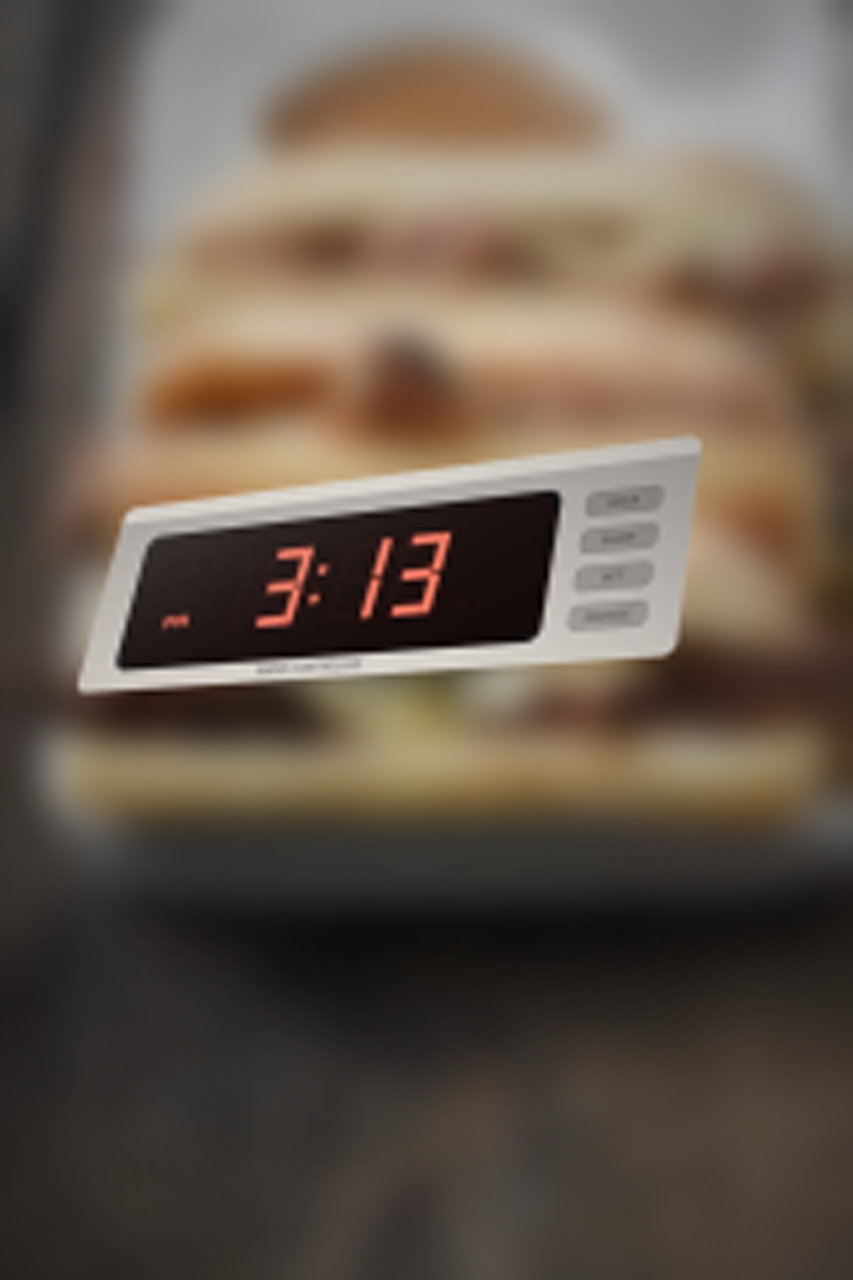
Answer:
3h13
